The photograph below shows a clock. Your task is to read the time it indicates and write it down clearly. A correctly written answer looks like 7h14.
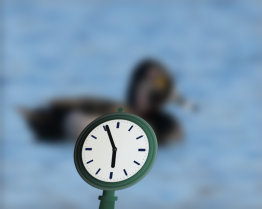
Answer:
5h56
